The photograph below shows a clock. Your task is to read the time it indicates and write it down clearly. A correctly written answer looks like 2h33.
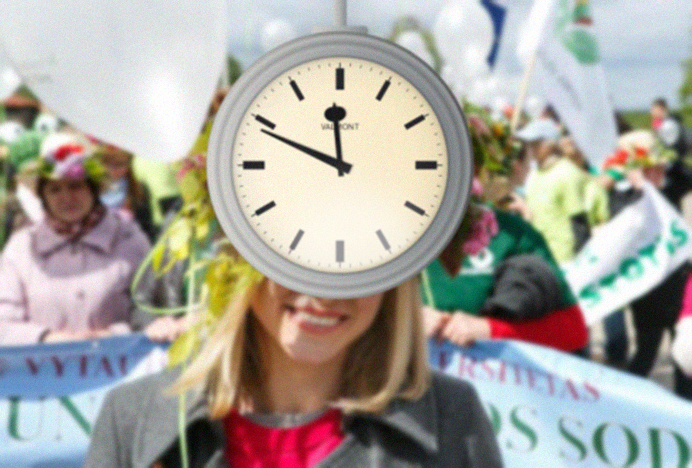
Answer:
11h49
